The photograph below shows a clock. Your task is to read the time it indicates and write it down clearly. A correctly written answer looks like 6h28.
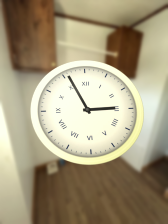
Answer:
2h56
